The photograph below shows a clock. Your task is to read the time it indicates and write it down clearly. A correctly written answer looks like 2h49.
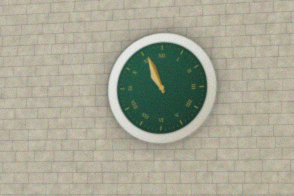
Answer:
10h56
